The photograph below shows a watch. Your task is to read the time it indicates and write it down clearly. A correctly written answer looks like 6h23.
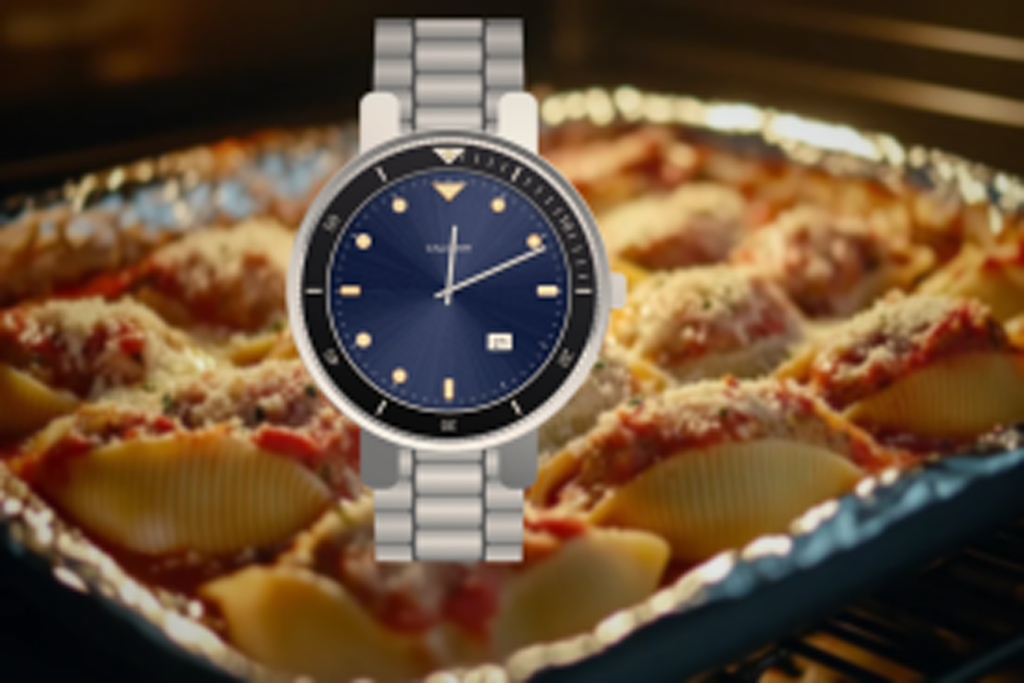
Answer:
12h11
